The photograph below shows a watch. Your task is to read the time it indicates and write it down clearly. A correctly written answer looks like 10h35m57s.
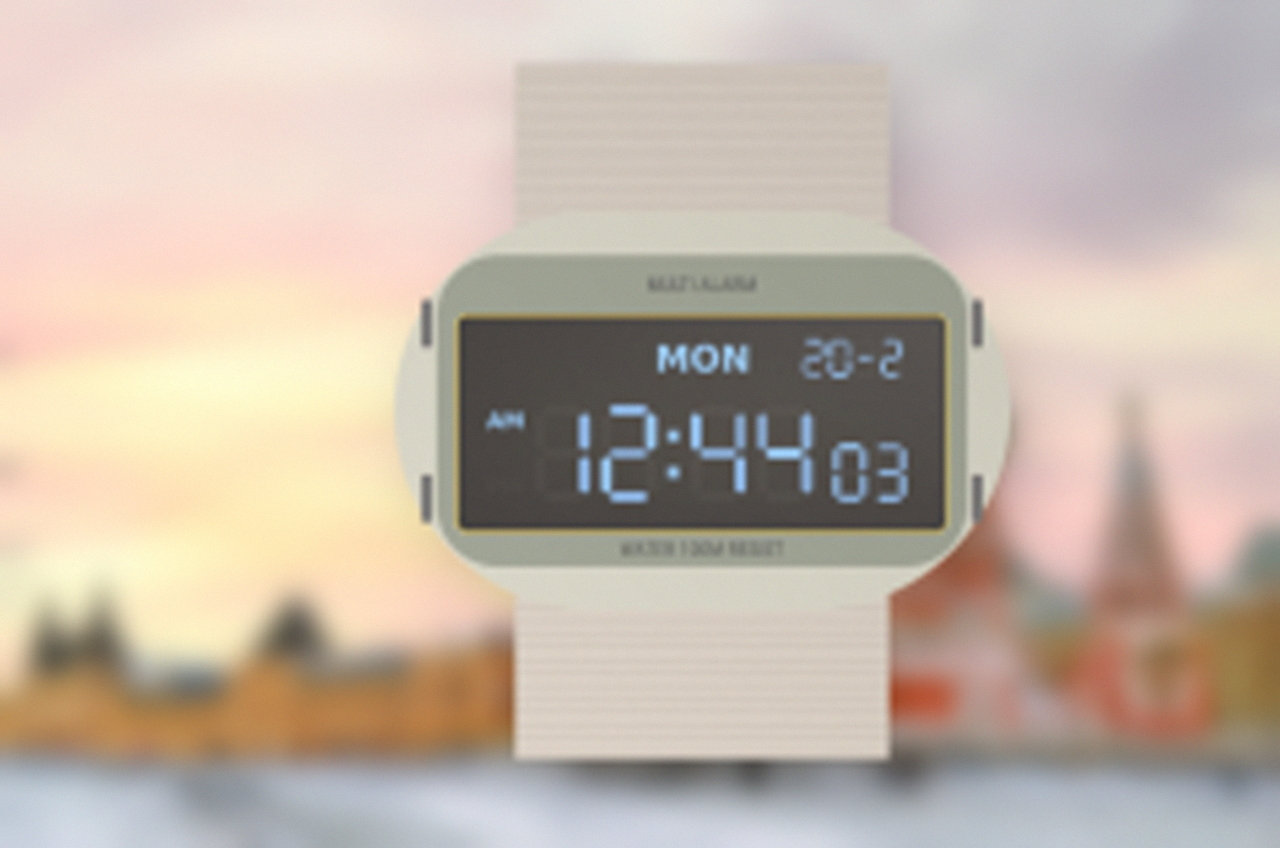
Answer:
12h44m03s
